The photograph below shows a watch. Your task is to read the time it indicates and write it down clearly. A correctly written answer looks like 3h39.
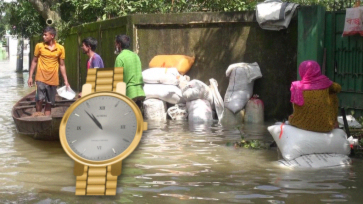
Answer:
10h53
